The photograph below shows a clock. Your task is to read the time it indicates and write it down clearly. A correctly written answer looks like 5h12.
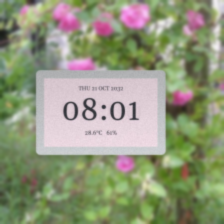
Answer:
8h01
